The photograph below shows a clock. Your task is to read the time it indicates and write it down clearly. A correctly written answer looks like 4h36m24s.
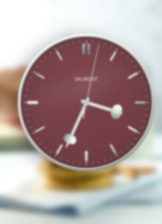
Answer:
3h34m02s
